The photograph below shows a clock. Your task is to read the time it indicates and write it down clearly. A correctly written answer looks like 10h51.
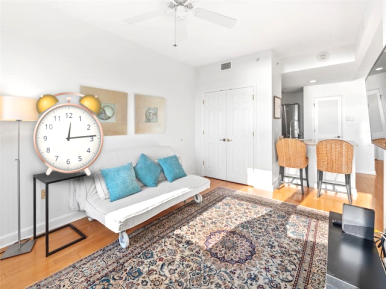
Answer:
12h14
